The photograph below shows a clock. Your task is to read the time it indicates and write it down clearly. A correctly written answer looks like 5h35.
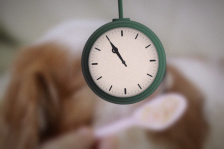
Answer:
10h55
